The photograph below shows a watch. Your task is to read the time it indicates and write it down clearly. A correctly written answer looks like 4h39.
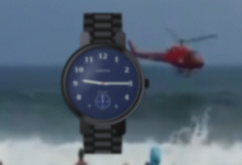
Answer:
9h15
